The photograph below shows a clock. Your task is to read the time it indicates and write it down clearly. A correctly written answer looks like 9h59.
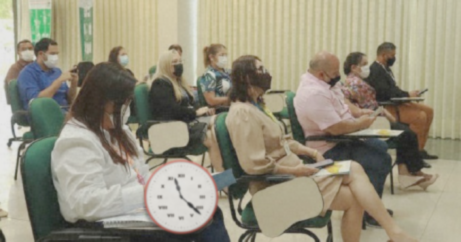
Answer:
11h22
